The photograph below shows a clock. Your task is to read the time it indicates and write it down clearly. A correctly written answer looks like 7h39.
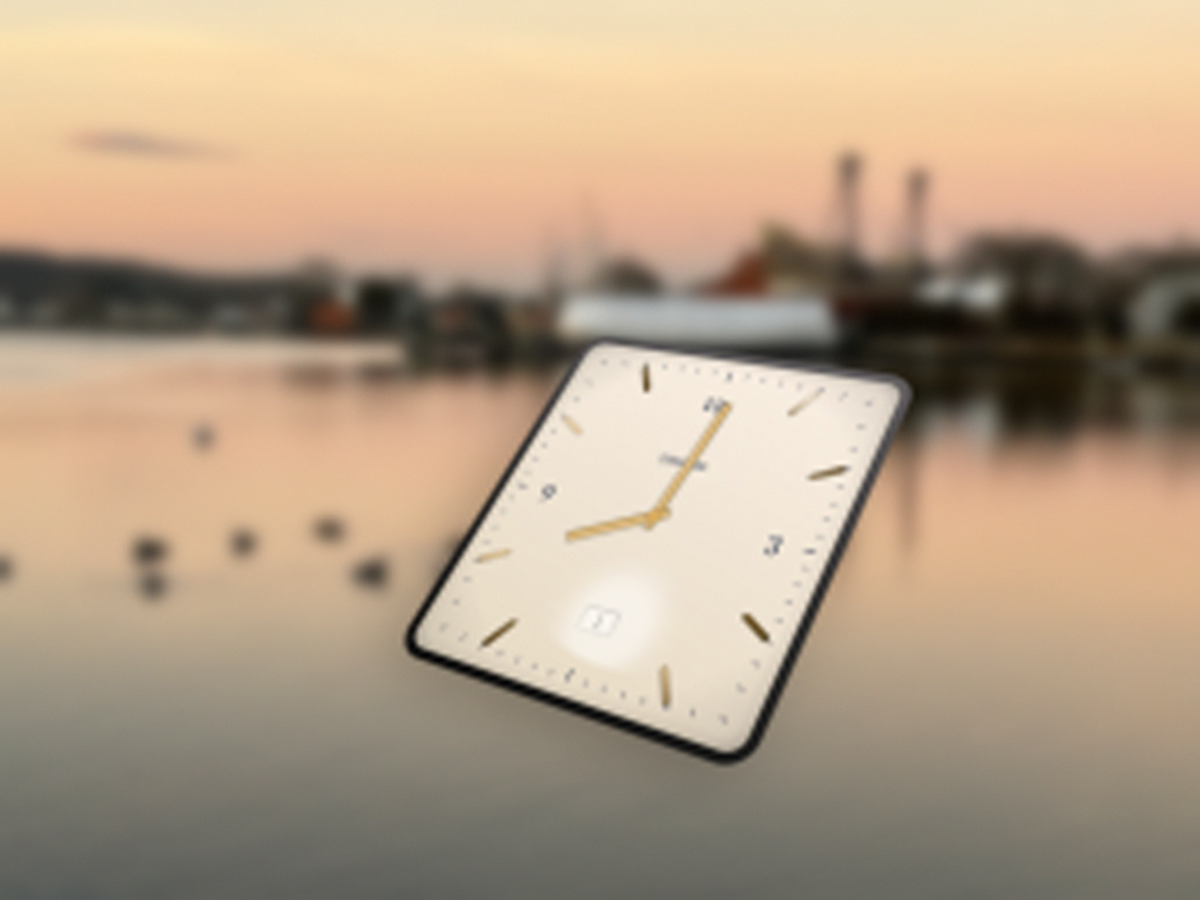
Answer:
8h01
